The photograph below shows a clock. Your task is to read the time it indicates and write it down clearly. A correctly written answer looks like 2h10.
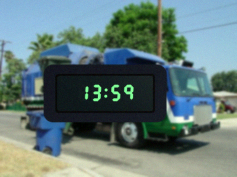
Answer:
13h59
